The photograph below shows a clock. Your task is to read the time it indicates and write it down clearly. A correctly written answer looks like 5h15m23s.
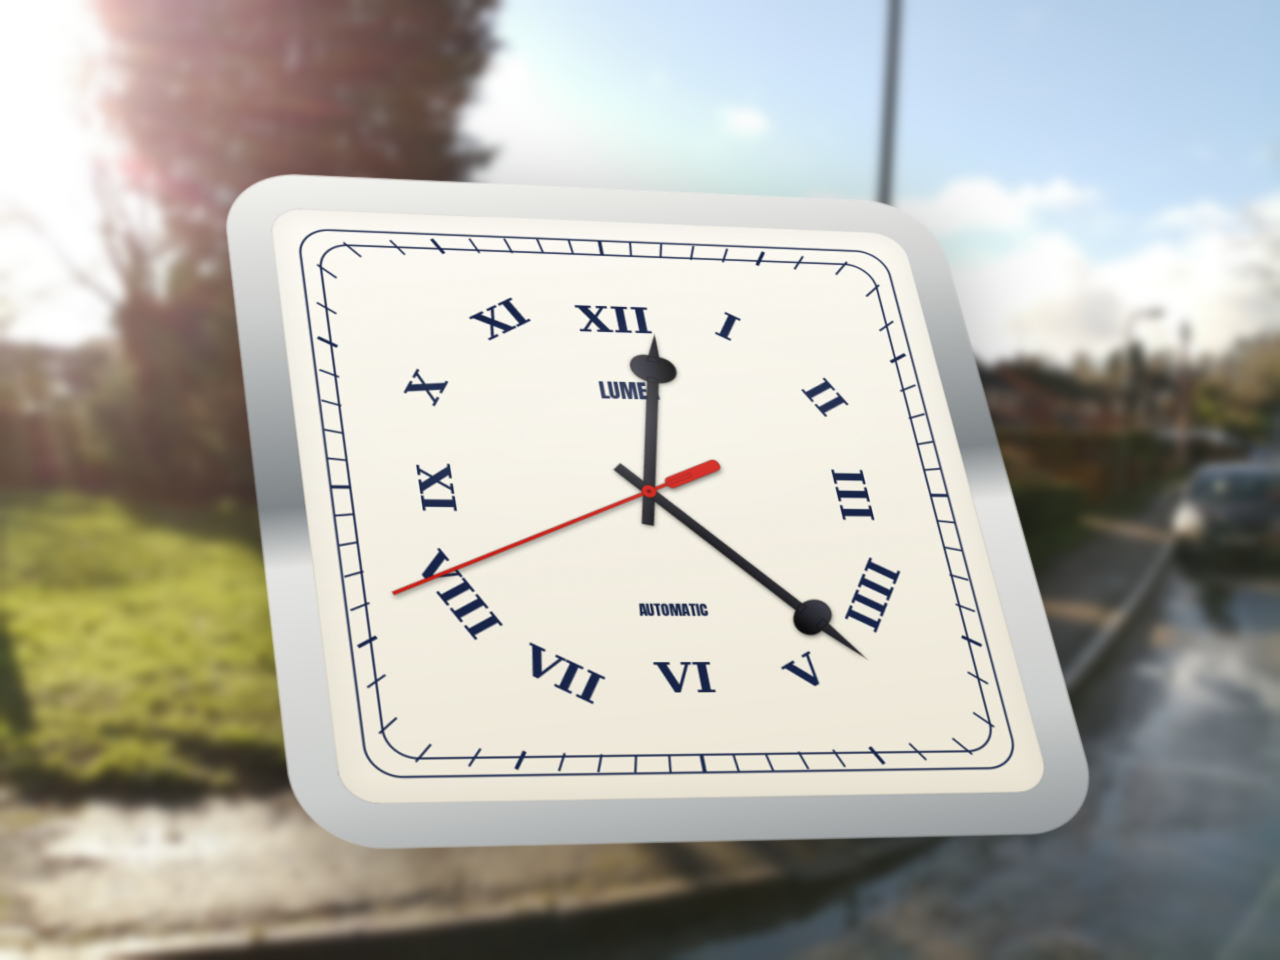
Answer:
12h22m41s
